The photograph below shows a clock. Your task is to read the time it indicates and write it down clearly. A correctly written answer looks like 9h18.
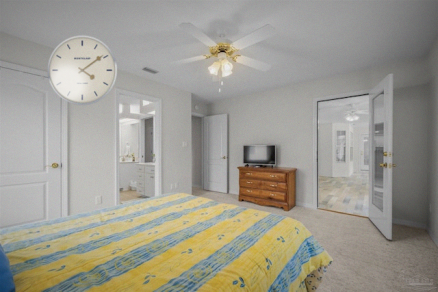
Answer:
4h09
